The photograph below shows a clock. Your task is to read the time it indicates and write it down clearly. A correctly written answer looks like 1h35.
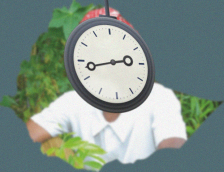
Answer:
2h43
